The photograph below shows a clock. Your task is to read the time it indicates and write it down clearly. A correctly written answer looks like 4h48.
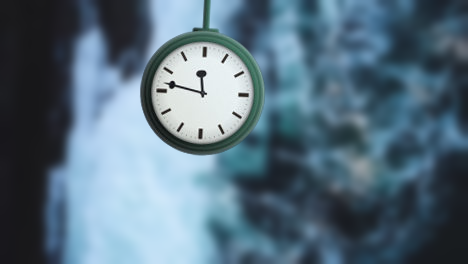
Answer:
11h47
